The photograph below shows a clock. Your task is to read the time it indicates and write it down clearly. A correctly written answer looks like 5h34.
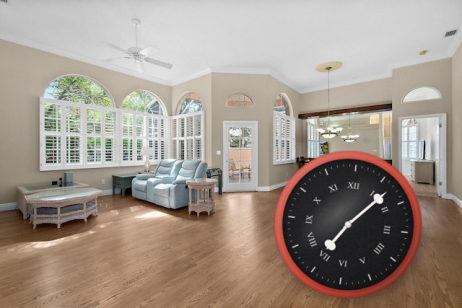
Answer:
7h07
